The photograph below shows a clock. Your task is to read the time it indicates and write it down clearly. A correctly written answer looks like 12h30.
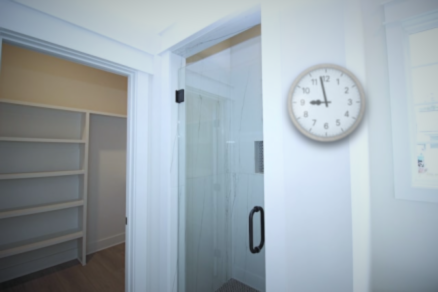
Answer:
8h58
